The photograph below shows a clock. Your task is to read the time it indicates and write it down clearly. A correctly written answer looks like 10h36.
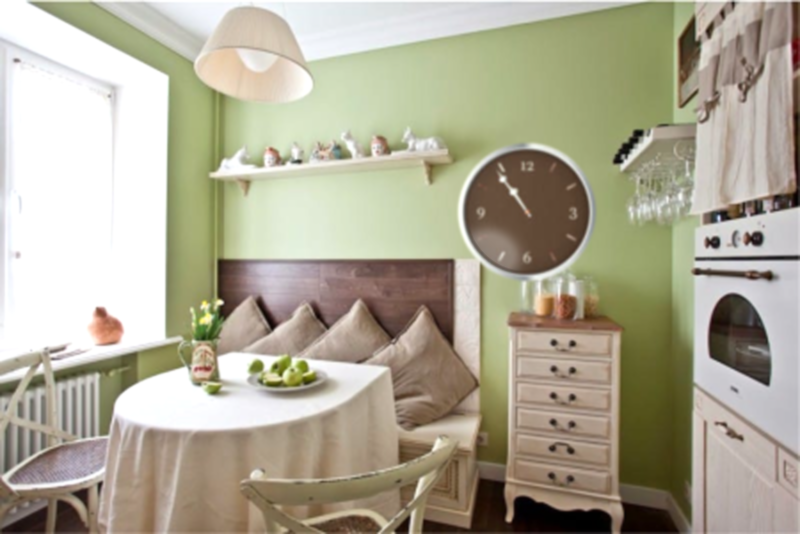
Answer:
10h54
